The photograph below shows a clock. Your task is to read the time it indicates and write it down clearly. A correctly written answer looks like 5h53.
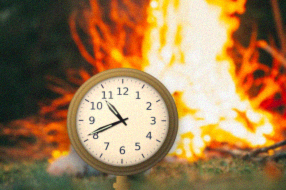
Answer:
10h41
